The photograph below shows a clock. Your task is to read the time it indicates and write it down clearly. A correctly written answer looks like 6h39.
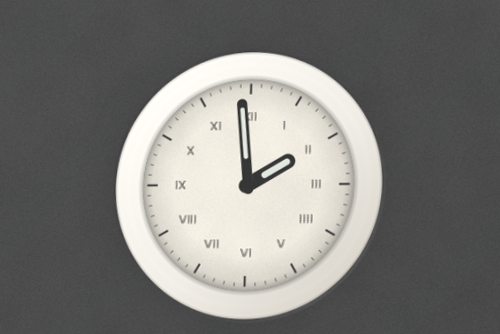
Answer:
1h59
